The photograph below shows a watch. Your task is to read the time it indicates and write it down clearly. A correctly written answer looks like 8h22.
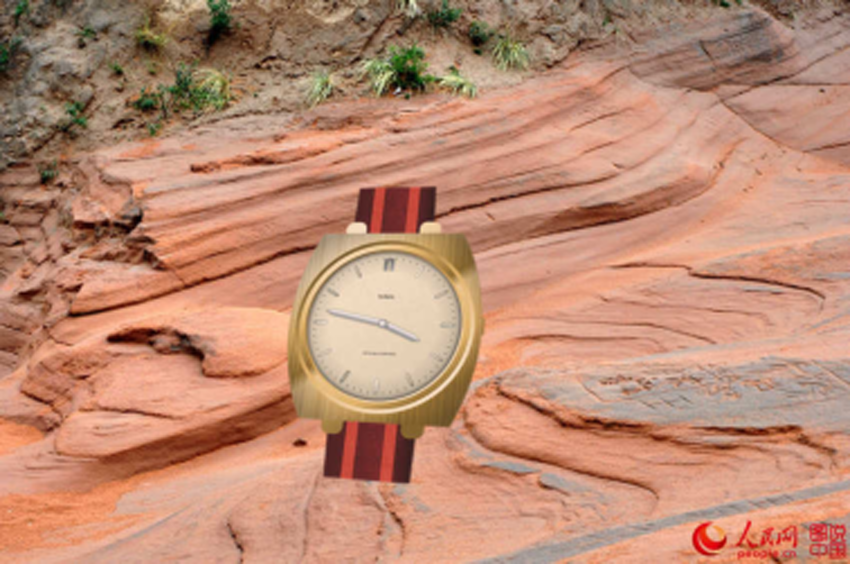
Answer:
3h47
